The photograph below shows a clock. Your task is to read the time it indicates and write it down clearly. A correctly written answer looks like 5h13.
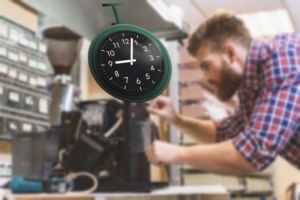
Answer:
9h03
